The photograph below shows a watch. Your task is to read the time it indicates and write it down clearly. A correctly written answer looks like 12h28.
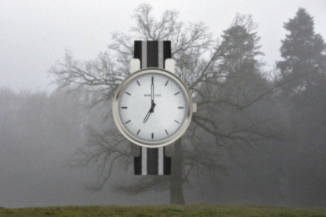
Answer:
7h00
